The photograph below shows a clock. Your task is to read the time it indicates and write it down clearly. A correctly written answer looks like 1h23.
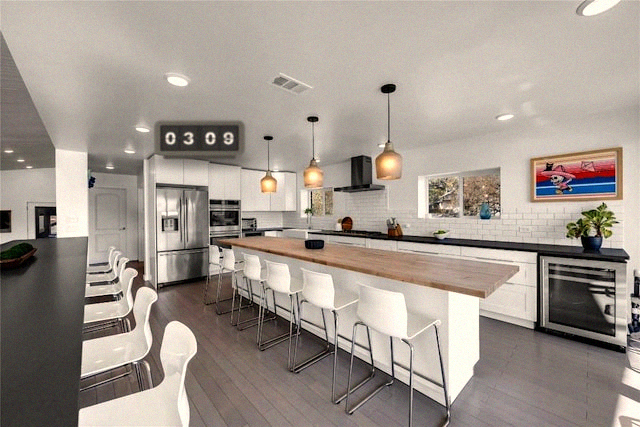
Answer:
3h09
